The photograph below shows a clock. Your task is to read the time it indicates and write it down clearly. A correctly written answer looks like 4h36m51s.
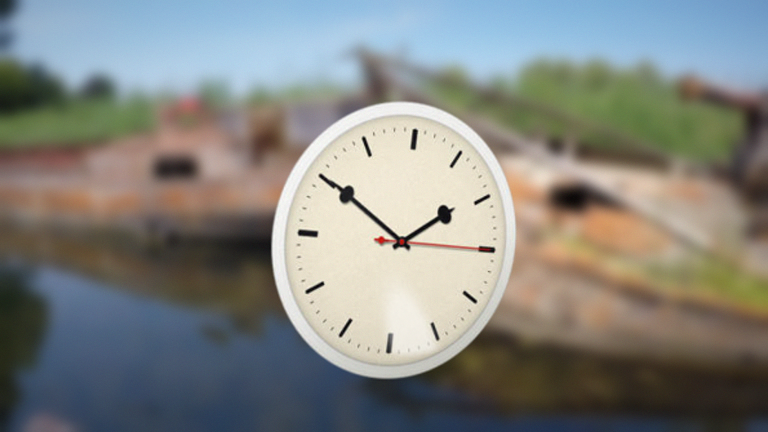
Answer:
1h50m15s
